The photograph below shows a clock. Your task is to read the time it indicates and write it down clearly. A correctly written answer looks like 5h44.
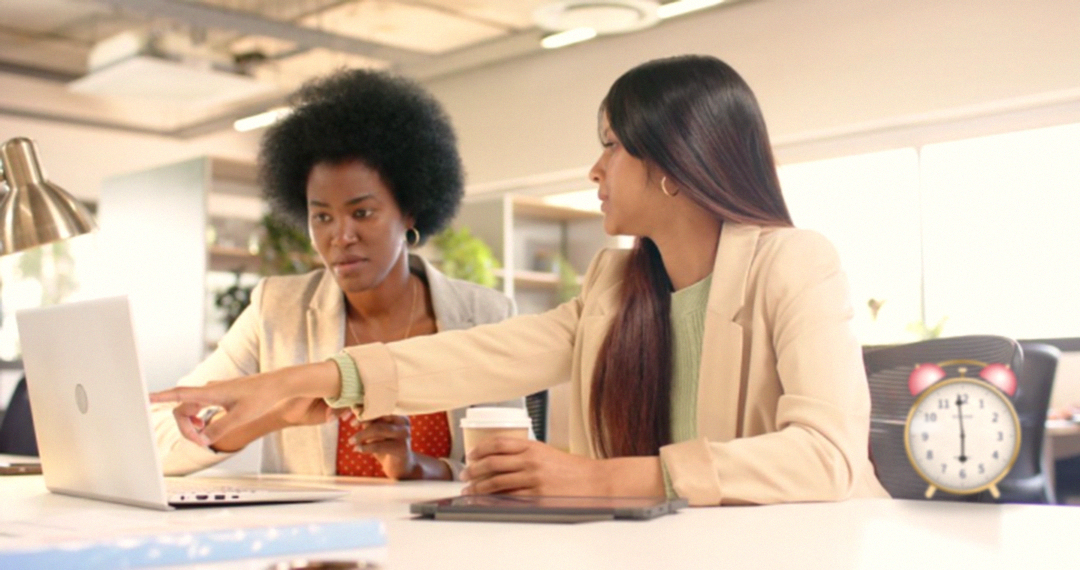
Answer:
5h59
